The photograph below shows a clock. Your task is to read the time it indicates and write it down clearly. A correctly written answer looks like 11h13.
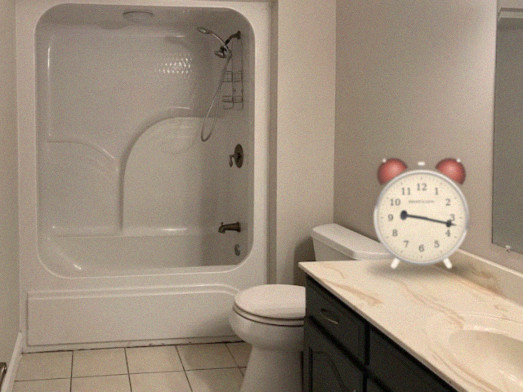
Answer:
9h17
